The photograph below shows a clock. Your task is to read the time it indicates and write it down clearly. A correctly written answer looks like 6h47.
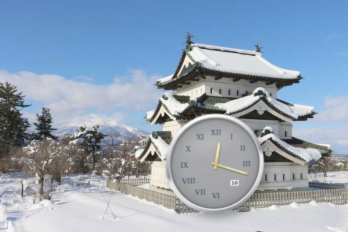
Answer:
12h18
